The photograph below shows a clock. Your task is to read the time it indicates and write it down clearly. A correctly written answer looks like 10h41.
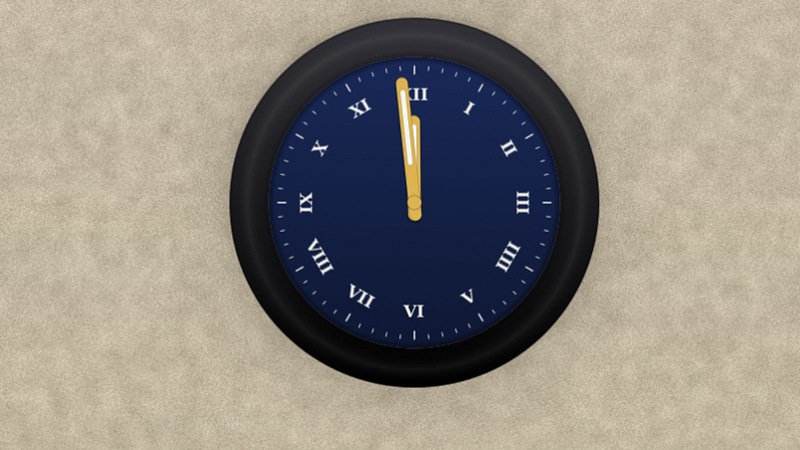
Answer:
11h59
